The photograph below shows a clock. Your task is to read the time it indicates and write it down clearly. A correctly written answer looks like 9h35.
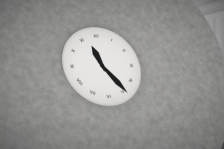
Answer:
11h24
